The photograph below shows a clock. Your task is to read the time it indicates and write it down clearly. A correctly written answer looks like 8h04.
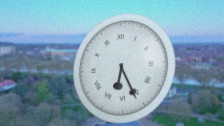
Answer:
6h26
